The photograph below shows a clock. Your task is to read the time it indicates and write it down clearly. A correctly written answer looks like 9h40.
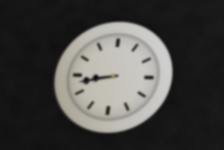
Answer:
8h43
